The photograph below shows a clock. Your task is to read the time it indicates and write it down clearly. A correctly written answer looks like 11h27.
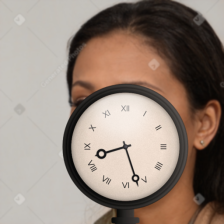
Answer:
8h27
